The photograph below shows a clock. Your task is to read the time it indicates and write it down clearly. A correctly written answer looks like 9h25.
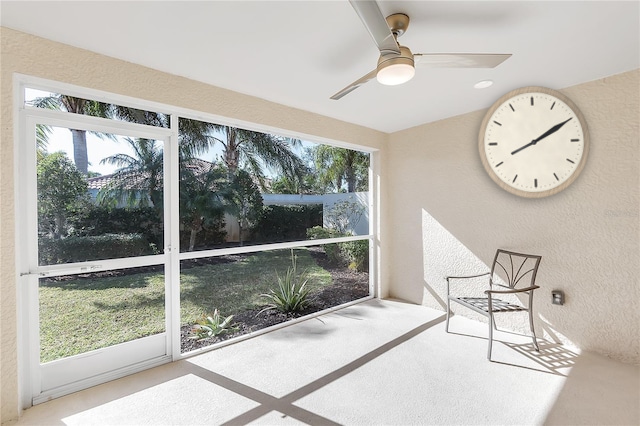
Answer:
8h10
